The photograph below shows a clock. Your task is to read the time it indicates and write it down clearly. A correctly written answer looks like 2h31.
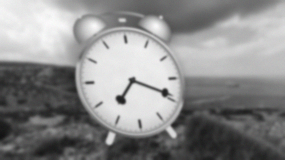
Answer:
7h19
